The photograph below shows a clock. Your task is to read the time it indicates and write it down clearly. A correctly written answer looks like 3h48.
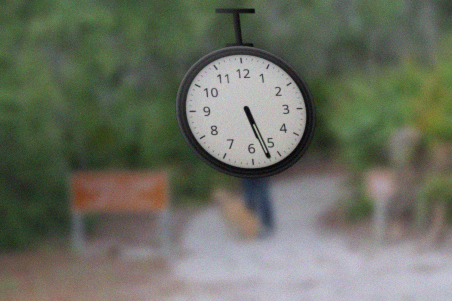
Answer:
5h27
